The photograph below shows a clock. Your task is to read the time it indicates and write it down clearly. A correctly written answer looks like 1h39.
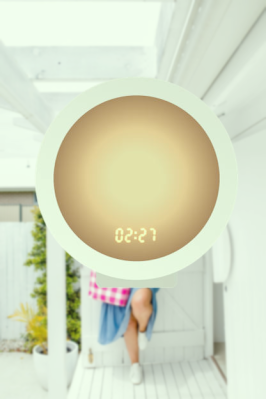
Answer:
2h27
